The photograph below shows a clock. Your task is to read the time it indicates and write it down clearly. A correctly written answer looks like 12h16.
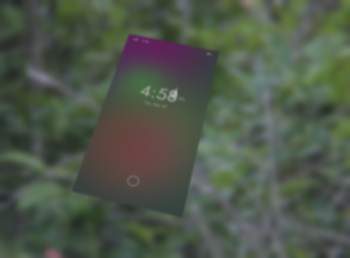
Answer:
4h58
